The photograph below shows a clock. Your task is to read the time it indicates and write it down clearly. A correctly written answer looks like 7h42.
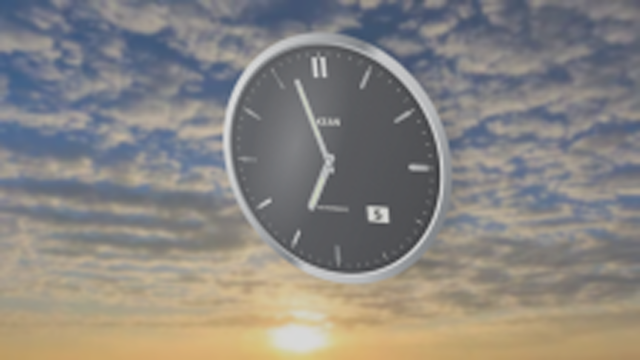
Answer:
6h57
